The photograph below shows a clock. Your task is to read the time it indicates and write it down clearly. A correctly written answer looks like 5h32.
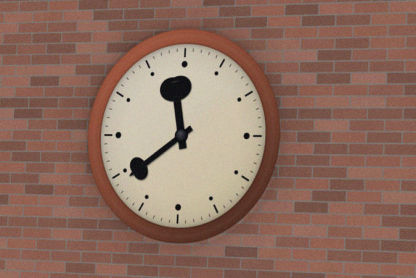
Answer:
11h39
